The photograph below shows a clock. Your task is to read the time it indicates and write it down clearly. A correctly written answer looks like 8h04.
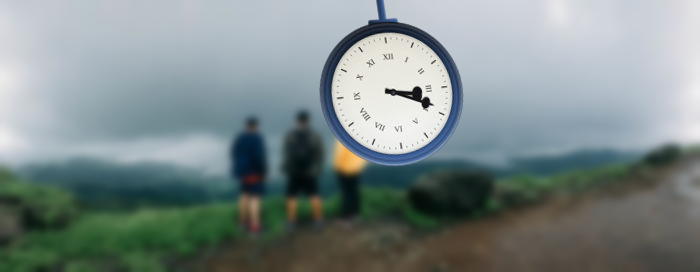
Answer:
3h19
